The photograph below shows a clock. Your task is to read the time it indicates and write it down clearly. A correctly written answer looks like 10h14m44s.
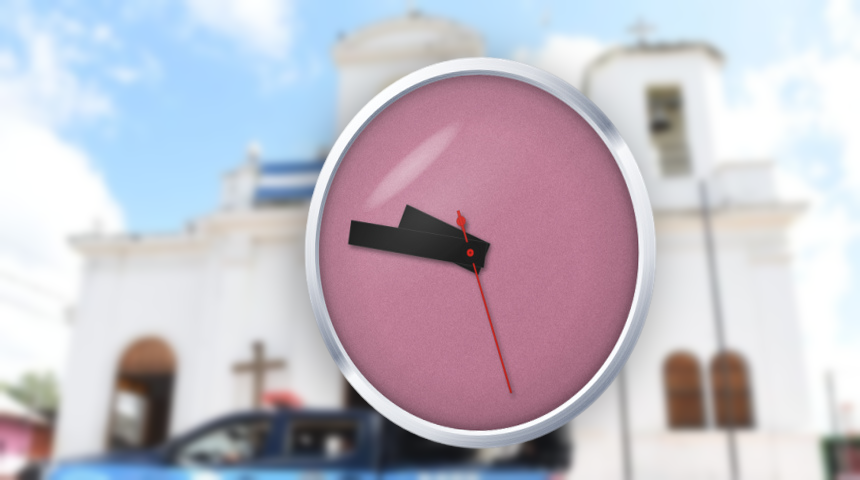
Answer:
9h46m27s
